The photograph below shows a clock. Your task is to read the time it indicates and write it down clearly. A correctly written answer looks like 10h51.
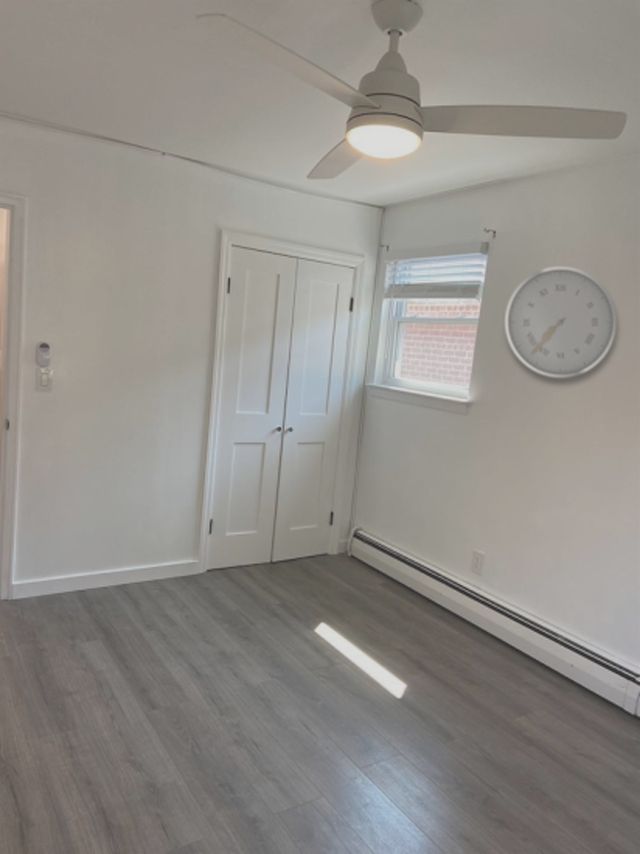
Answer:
7h37
